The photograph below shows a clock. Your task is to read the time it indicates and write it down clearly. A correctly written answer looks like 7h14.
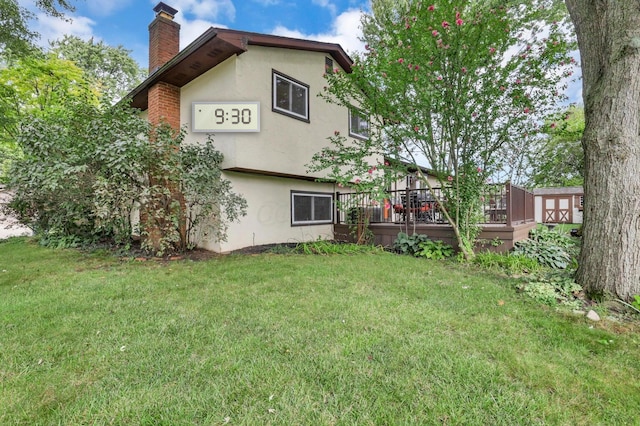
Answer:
9h30
